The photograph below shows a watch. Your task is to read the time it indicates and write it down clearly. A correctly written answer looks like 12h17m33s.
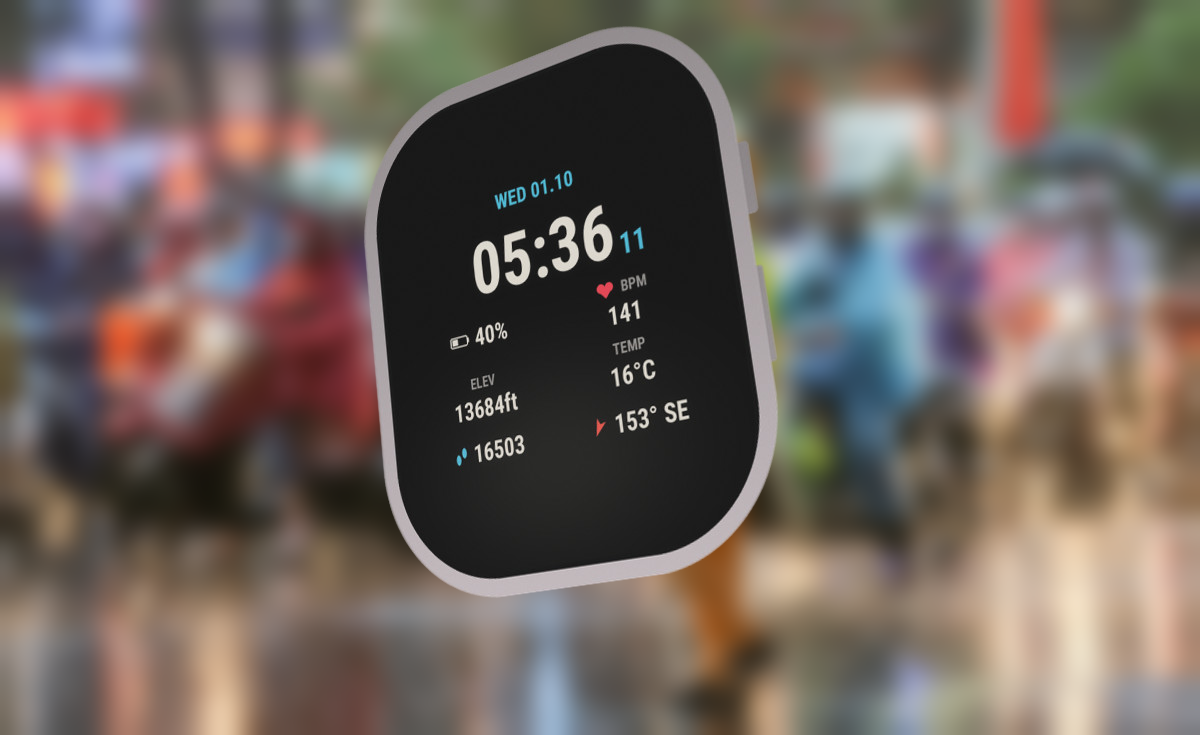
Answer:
5h36m11s
